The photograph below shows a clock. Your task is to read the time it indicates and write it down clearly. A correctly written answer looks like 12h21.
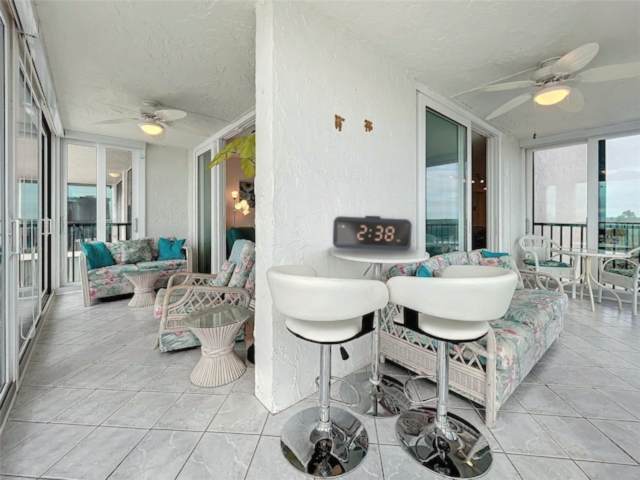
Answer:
2h38
